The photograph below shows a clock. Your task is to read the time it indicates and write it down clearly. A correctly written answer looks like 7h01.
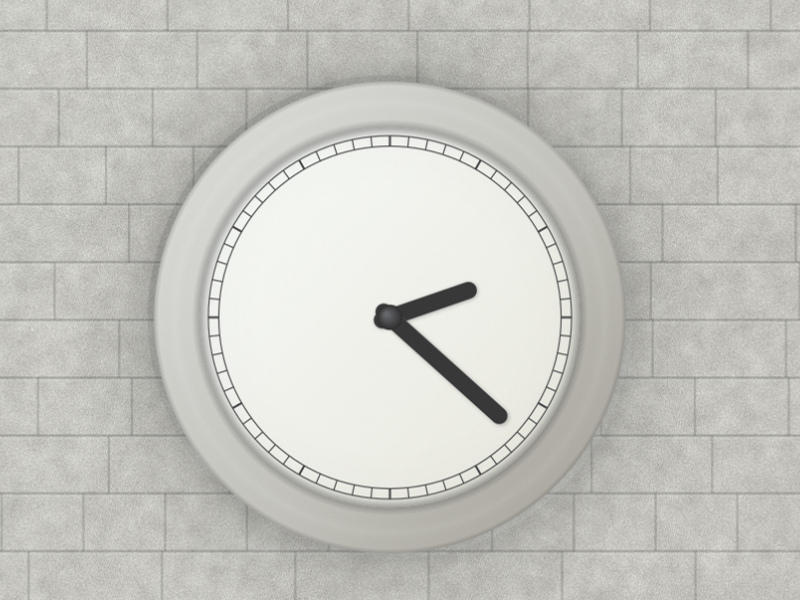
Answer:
2h22
